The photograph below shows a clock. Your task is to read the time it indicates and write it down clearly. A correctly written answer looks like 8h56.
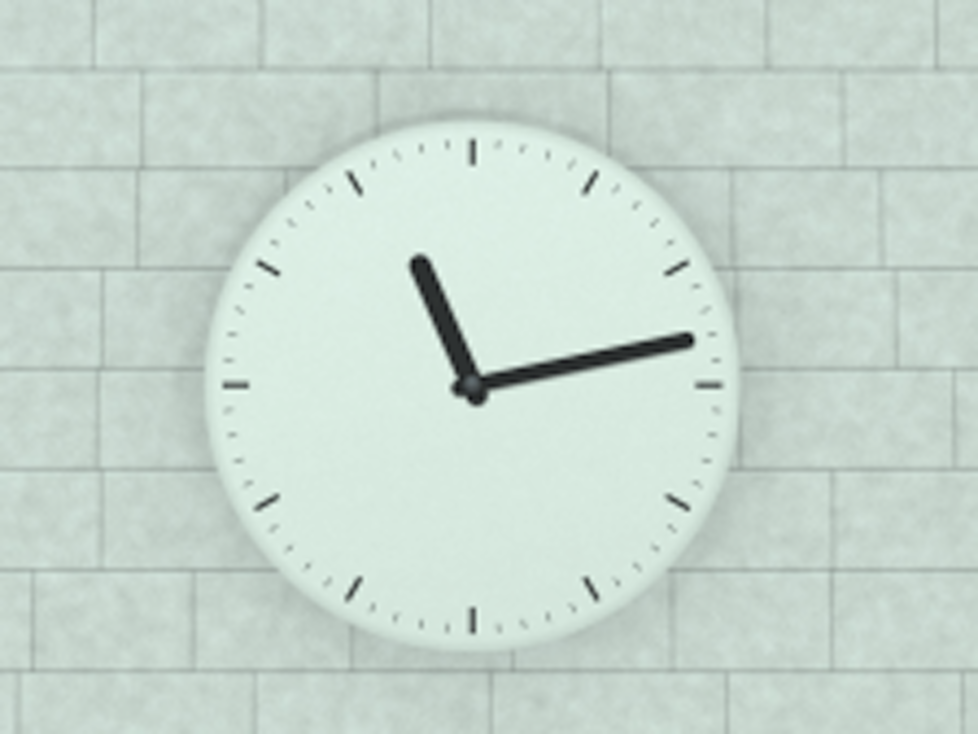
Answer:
11h13
